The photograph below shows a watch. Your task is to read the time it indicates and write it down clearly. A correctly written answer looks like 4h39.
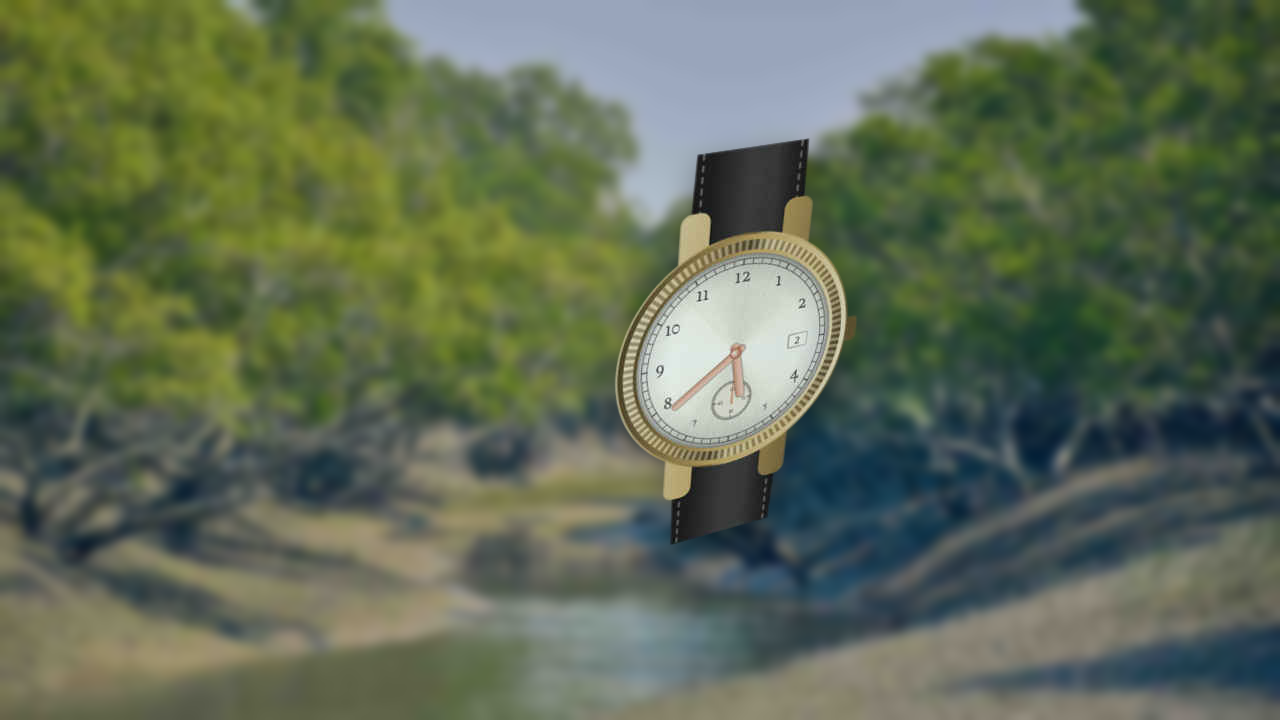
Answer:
5h39
